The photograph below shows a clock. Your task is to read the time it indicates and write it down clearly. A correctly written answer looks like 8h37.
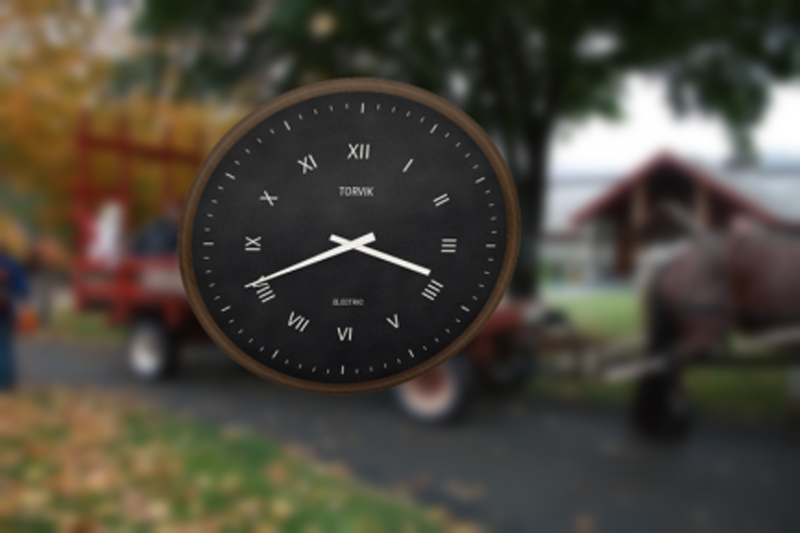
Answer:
3h41
